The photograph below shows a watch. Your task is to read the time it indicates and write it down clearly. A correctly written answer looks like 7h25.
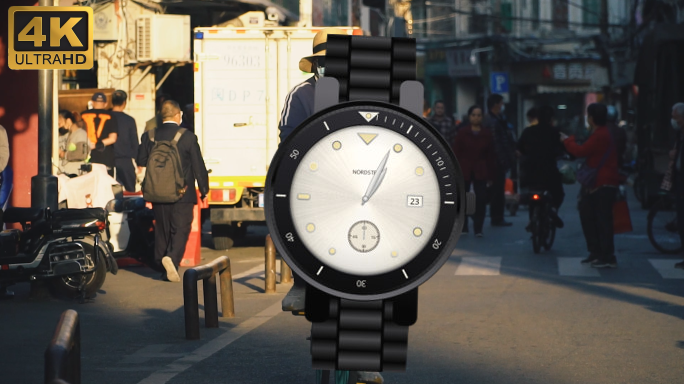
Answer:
1h04
